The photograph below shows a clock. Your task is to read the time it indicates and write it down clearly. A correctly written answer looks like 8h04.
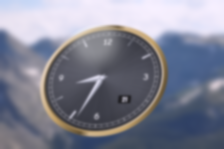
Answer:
8h34
